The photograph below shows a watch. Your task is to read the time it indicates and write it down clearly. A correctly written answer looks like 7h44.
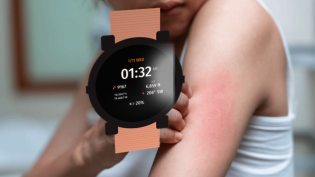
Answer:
1h32
